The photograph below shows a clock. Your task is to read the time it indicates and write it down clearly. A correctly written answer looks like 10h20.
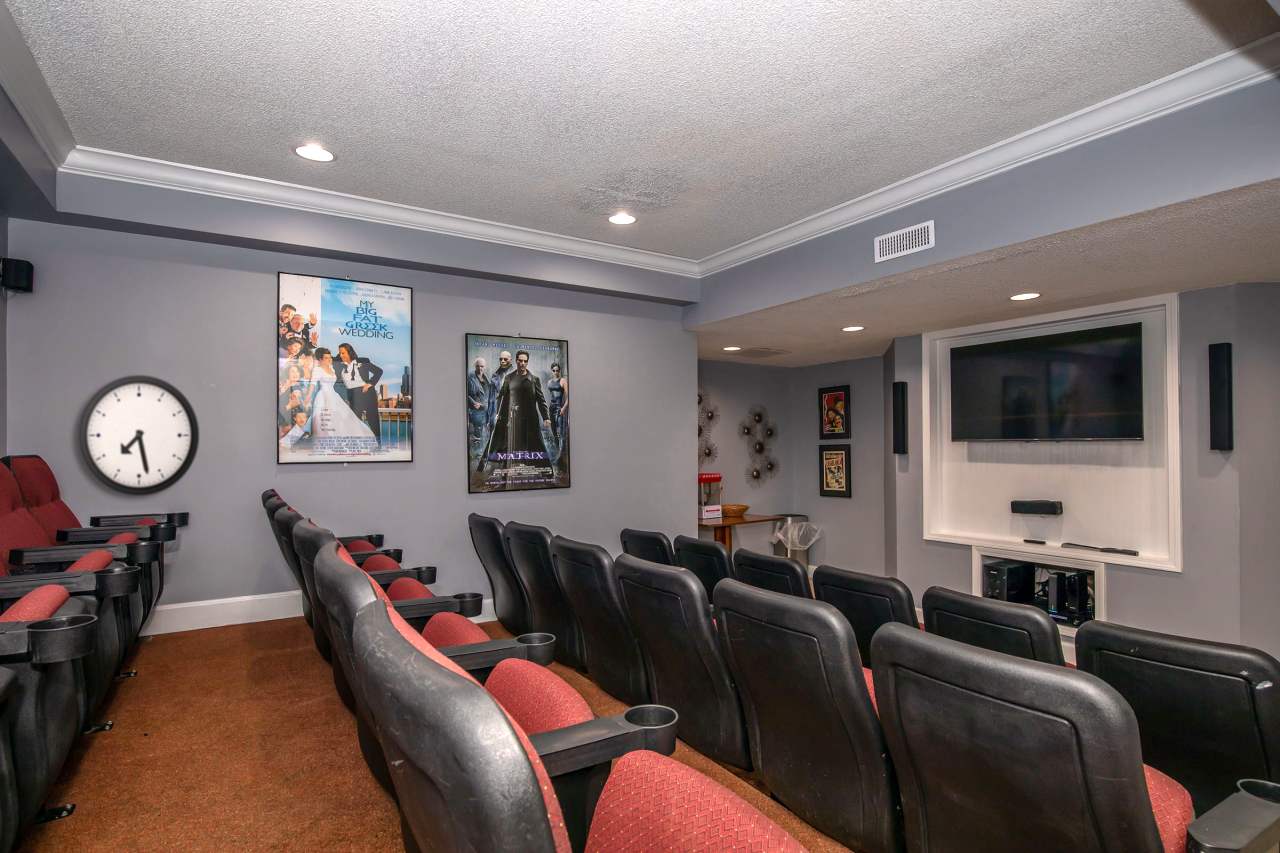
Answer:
7h28
